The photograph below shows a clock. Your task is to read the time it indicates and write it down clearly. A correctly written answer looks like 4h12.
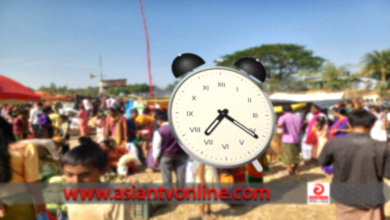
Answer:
7h21
